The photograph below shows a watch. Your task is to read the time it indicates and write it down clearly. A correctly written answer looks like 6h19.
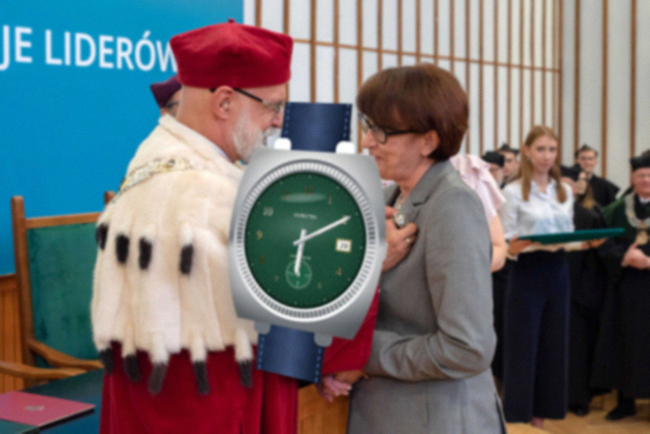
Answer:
6h10
